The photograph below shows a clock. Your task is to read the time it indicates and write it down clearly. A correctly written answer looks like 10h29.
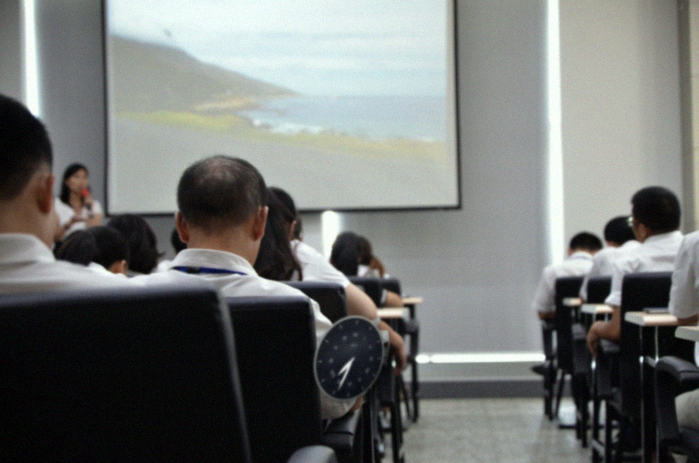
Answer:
7h34
